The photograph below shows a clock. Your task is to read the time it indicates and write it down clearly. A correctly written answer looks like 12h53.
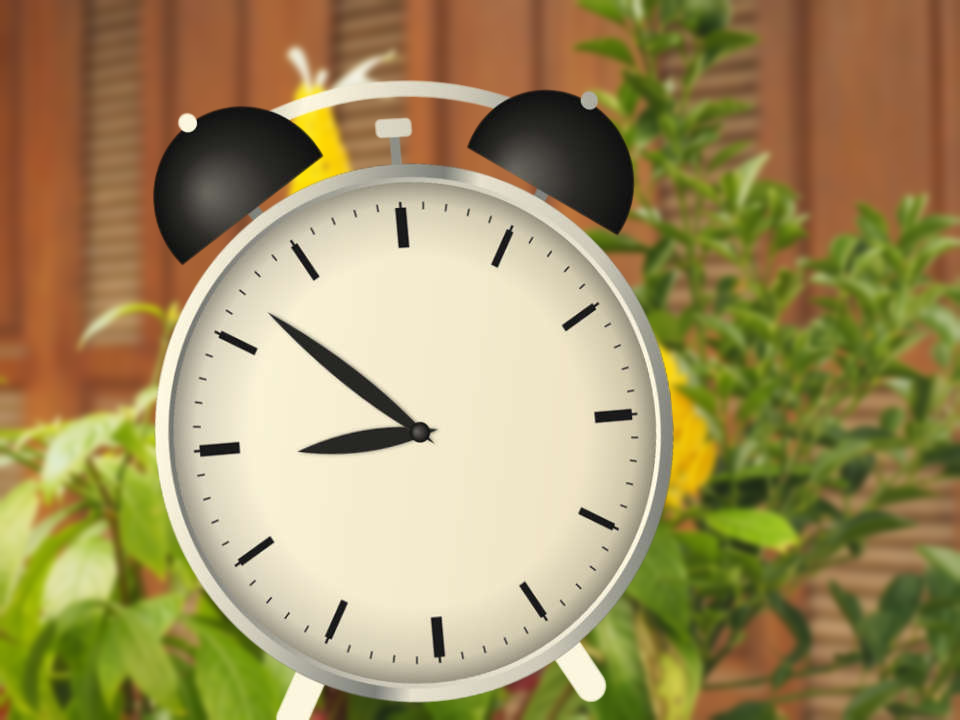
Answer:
8h52
